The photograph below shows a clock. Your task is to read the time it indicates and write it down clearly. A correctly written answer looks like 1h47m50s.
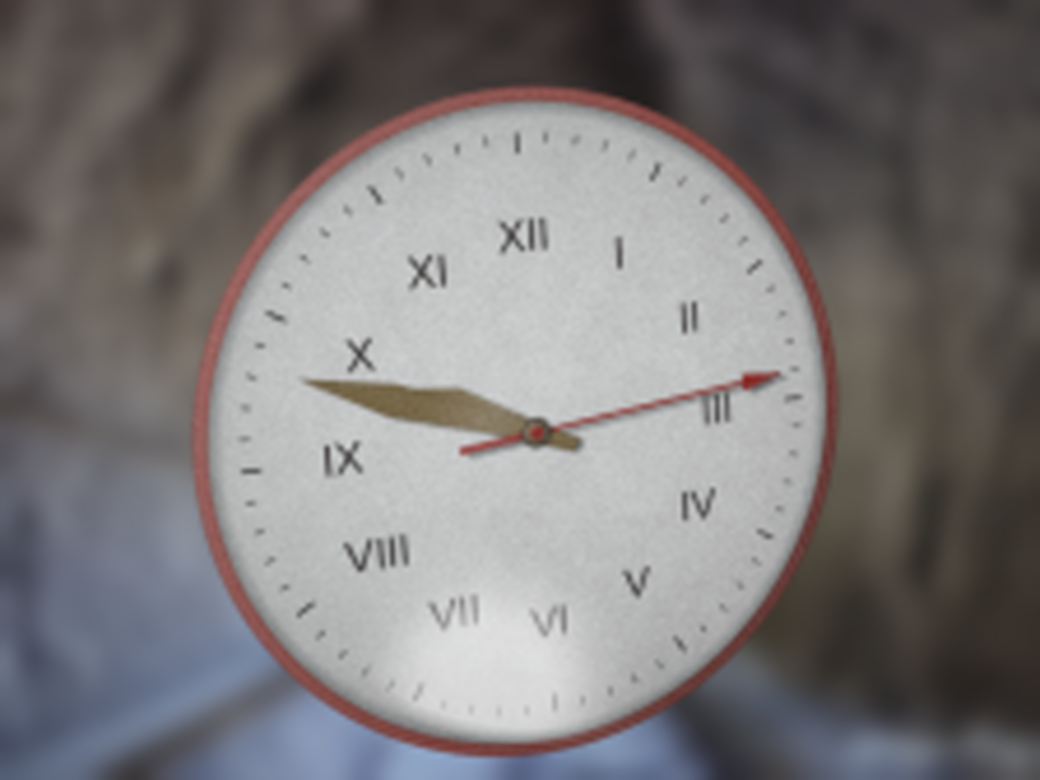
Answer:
9h48m14s
